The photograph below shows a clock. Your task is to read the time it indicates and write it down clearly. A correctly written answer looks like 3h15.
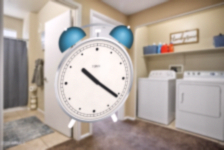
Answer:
10h21
